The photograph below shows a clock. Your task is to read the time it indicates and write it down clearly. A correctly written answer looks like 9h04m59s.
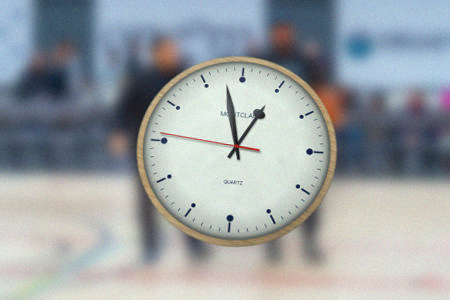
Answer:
12h57m46s
